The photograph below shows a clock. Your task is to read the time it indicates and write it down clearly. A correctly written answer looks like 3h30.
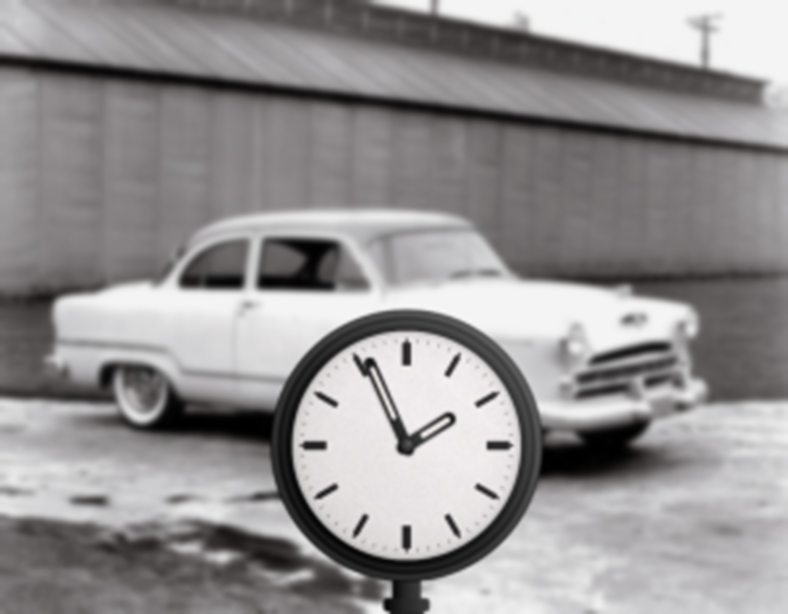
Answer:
1h56
